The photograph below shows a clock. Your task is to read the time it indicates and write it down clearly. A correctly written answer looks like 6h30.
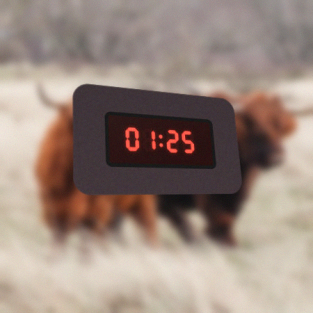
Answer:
1h25
